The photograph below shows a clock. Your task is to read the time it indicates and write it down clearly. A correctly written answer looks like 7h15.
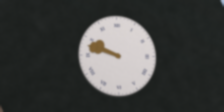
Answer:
9h48
